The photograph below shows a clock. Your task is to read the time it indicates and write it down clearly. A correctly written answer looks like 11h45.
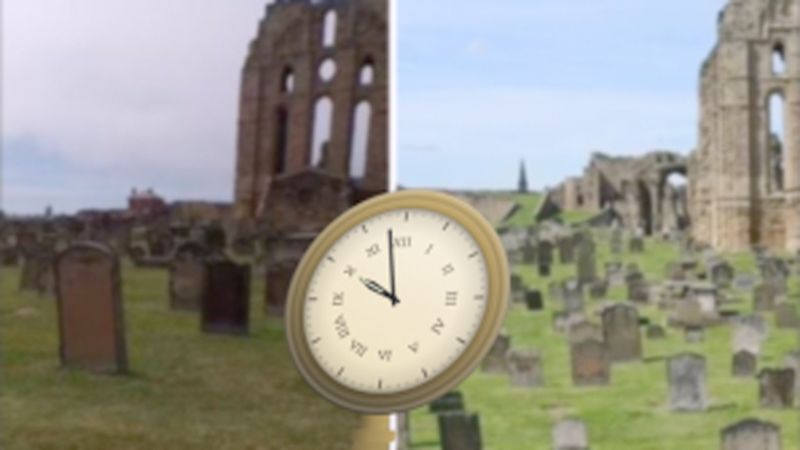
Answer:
9h58
